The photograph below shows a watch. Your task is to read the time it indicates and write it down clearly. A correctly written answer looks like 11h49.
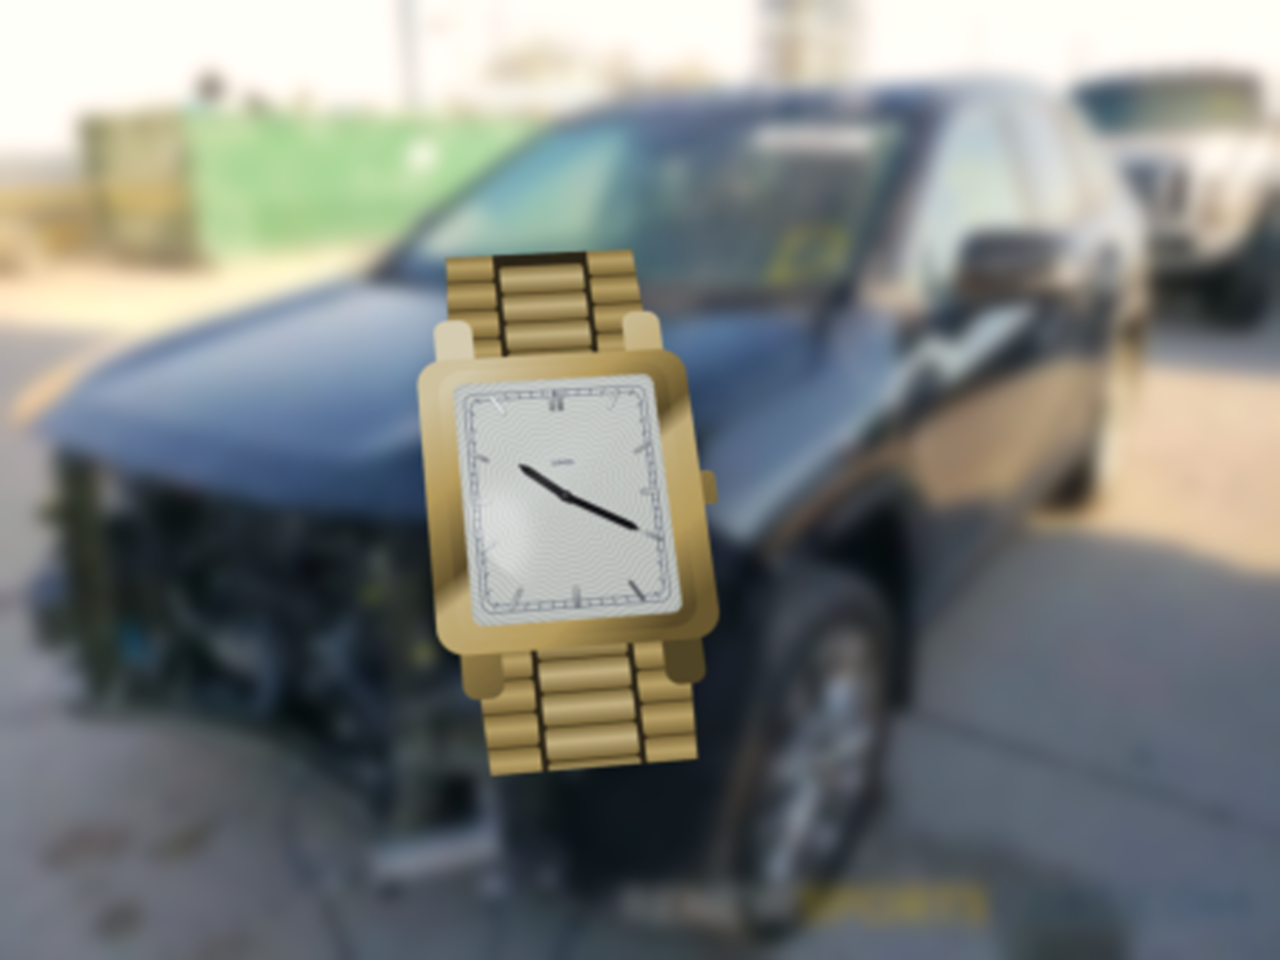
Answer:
10h20
